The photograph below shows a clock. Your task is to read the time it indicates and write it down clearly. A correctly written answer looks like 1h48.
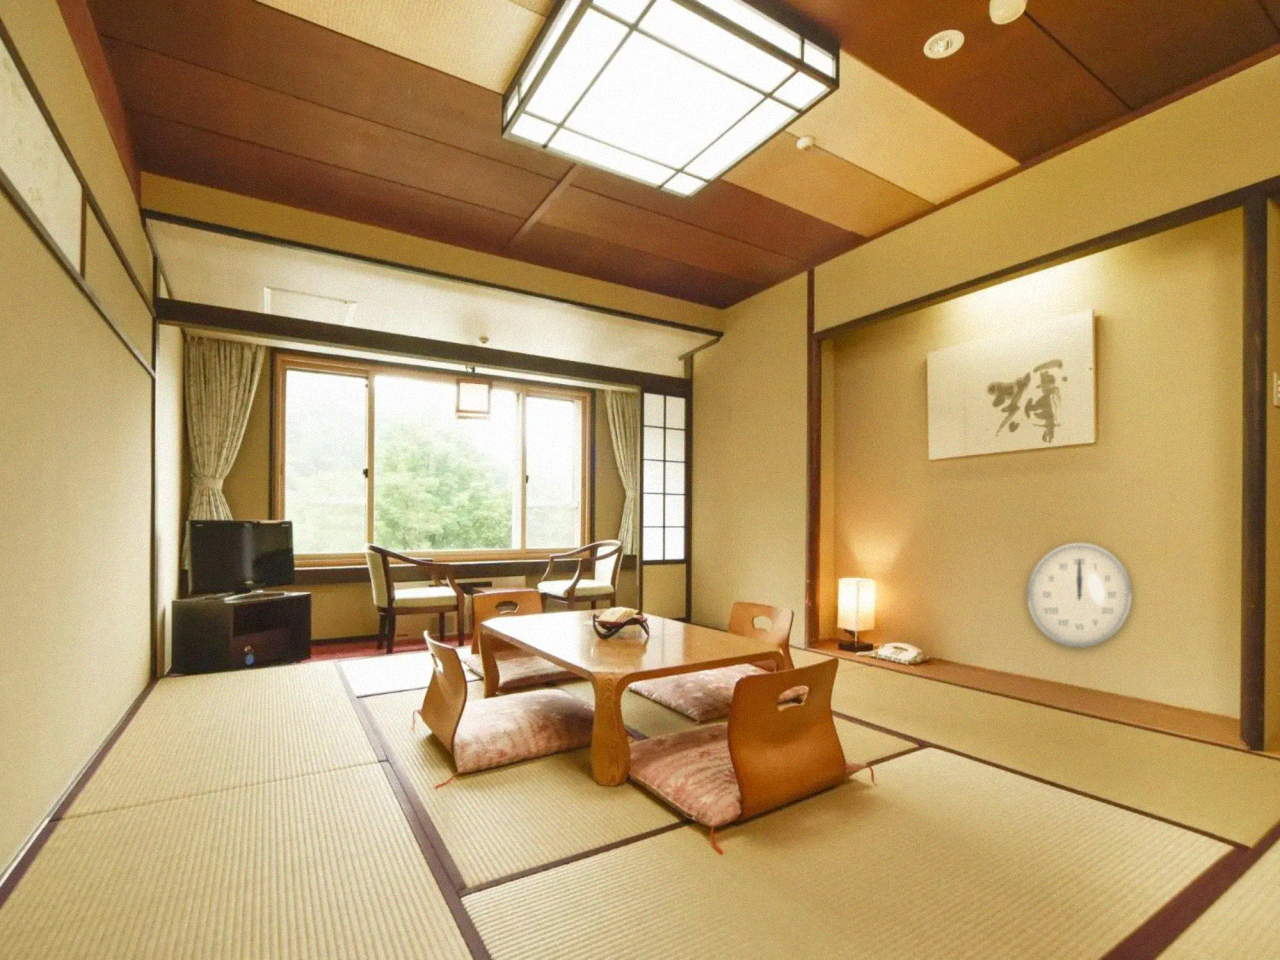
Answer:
12h00
